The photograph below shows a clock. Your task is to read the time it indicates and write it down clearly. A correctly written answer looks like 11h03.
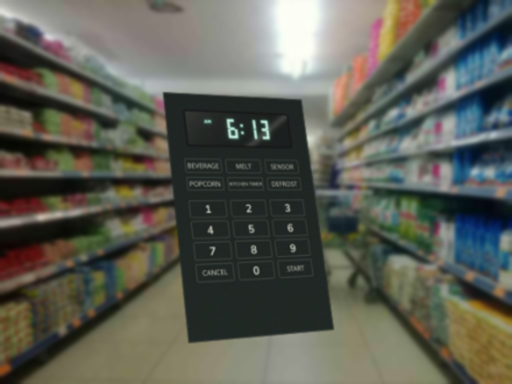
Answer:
6h13
